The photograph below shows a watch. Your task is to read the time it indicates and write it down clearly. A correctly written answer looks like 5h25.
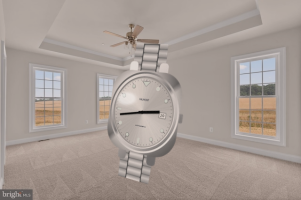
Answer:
2h43
